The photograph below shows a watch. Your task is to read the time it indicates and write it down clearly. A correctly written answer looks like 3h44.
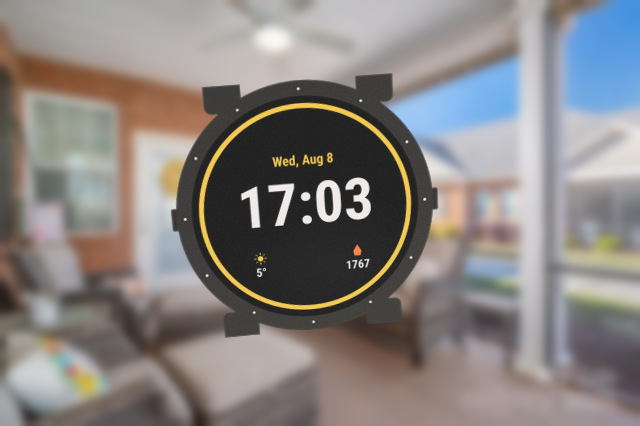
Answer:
17h03
